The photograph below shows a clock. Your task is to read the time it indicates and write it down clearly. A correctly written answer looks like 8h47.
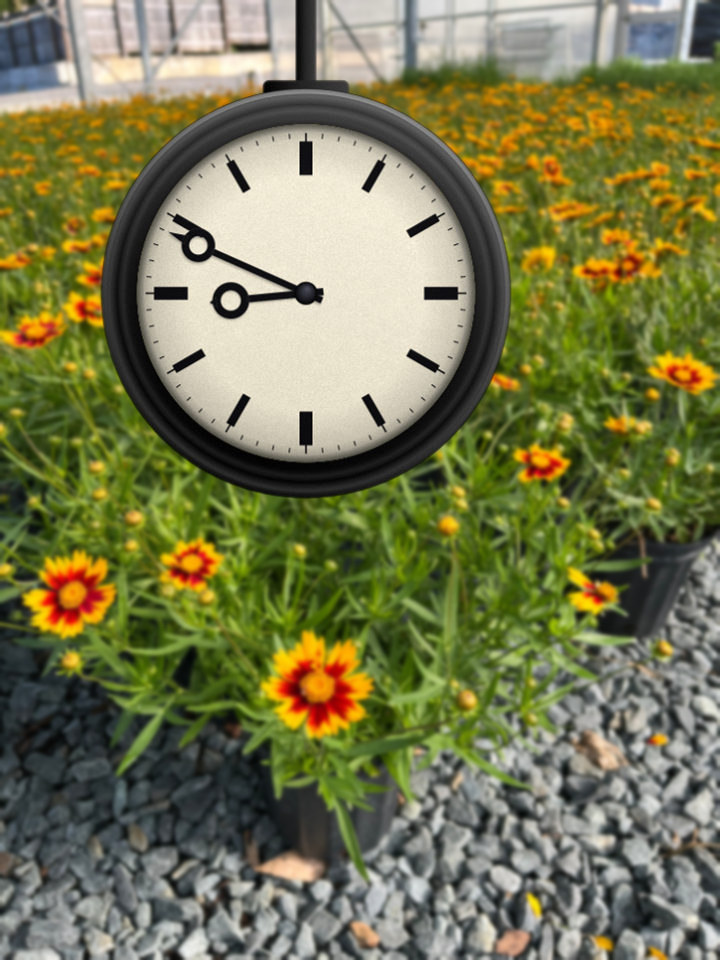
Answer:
8h49
